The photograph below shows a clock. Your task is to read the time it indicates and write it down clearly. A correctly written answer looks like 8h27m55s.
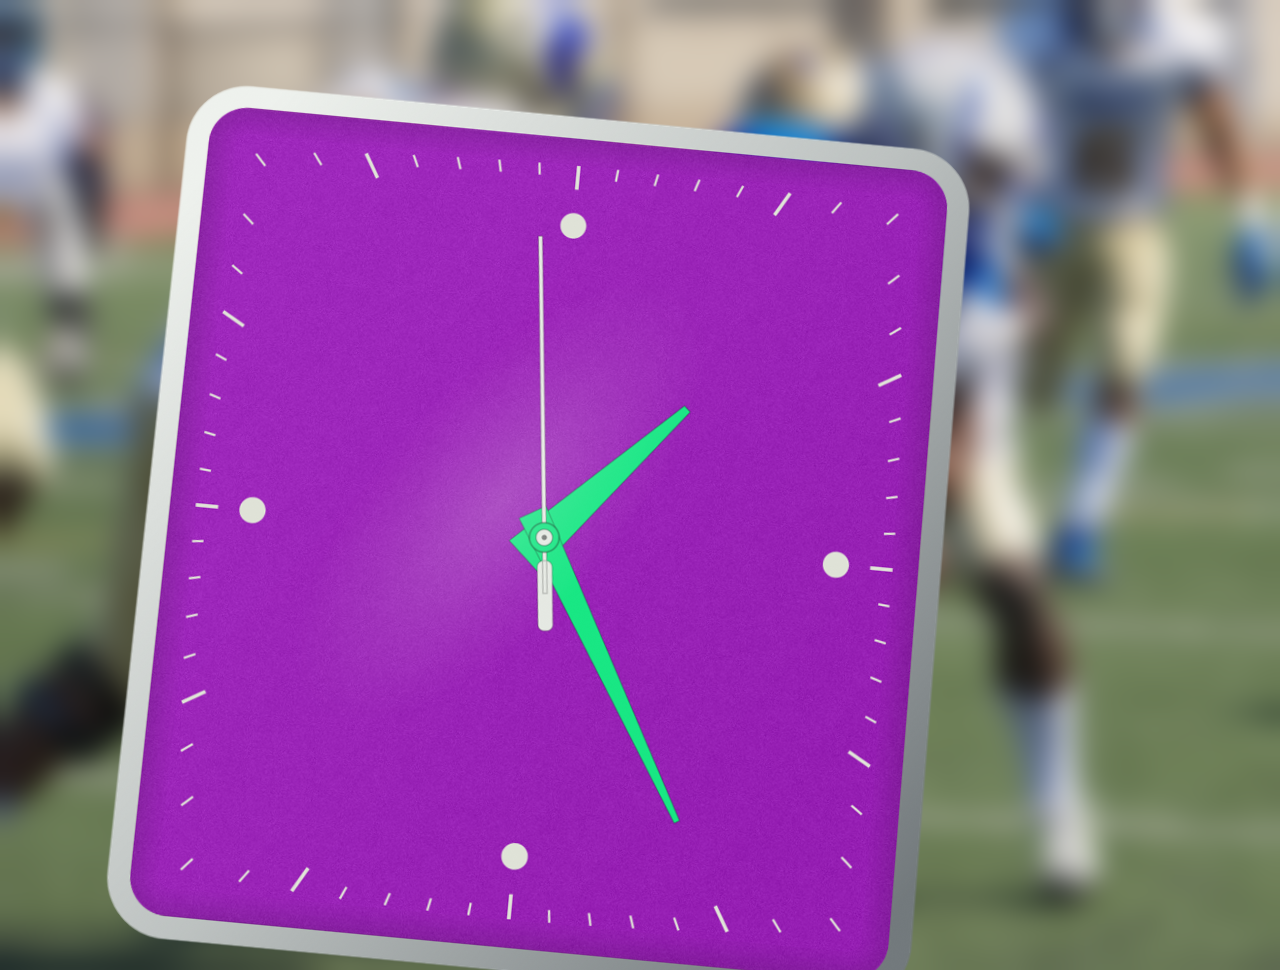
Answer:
1h24m59s
